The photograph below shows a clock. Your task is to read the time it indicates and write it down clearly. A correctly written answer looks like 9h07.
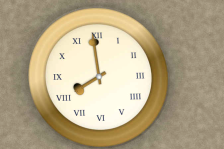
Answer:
7h59
